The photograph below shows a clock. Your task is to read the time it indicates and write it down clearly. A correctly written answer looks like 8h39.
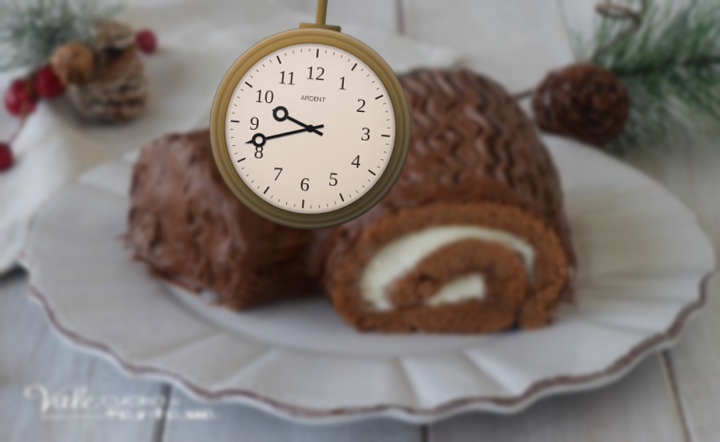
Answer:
9h42
